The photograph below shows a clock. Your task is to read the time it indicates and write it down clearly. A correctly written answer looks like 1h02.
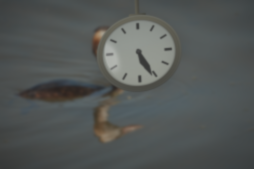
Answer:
5h26
